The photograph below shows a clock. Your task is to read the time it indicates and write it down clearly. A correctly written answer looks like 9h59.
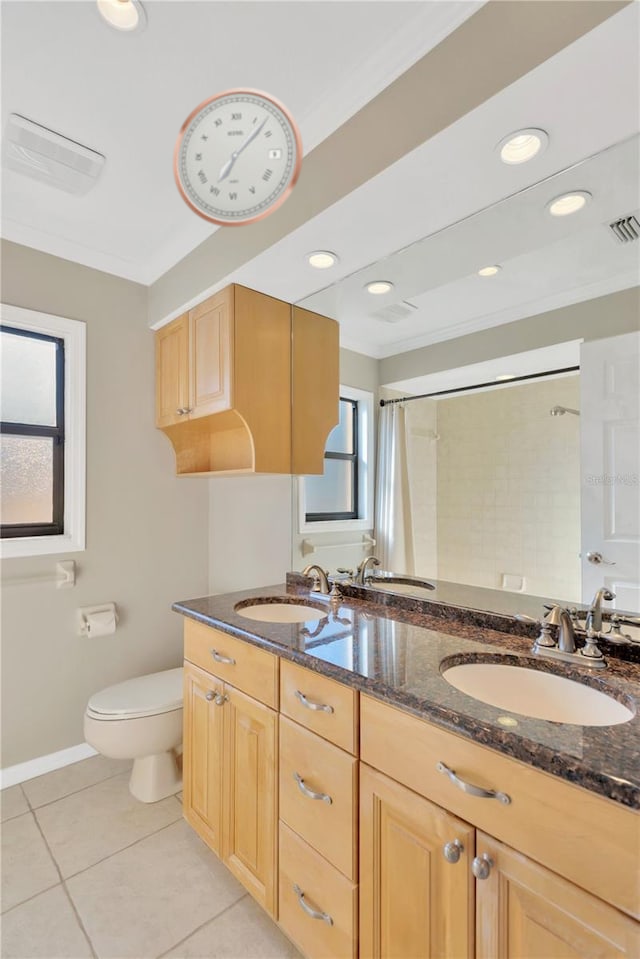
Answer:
7h07
